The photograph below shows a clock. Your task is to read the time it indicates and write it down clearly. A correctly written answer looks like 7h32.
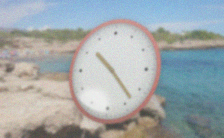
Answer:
10h23
